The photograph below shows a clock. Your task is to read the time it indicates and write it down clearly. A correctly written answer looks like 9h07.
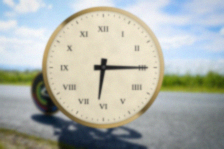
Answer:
6h15
